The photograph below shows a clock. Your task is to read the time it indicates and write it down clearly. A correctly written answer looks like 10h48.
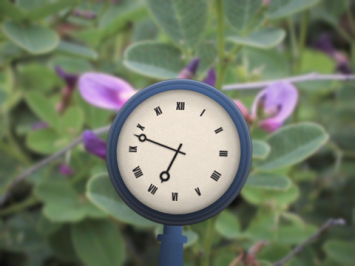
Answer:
6h48
